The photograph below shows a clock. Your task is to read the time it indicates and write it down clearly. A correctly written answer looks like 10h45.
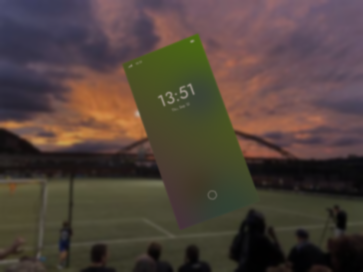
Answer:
13h51
